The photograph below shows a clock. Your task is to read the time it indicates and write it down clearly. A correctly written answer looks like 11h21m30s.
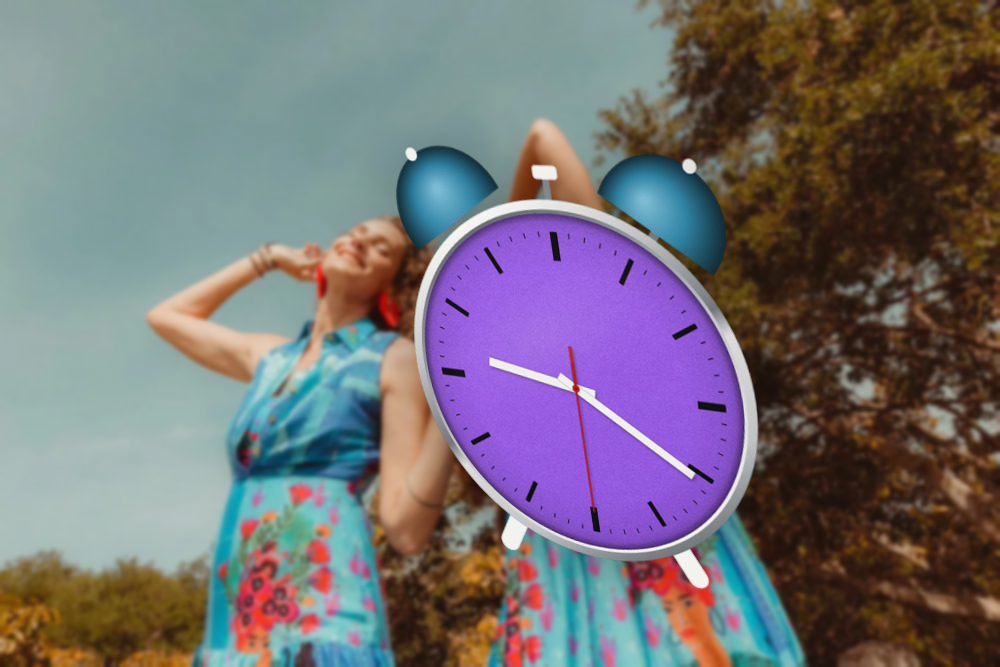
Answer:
9h20m30s
